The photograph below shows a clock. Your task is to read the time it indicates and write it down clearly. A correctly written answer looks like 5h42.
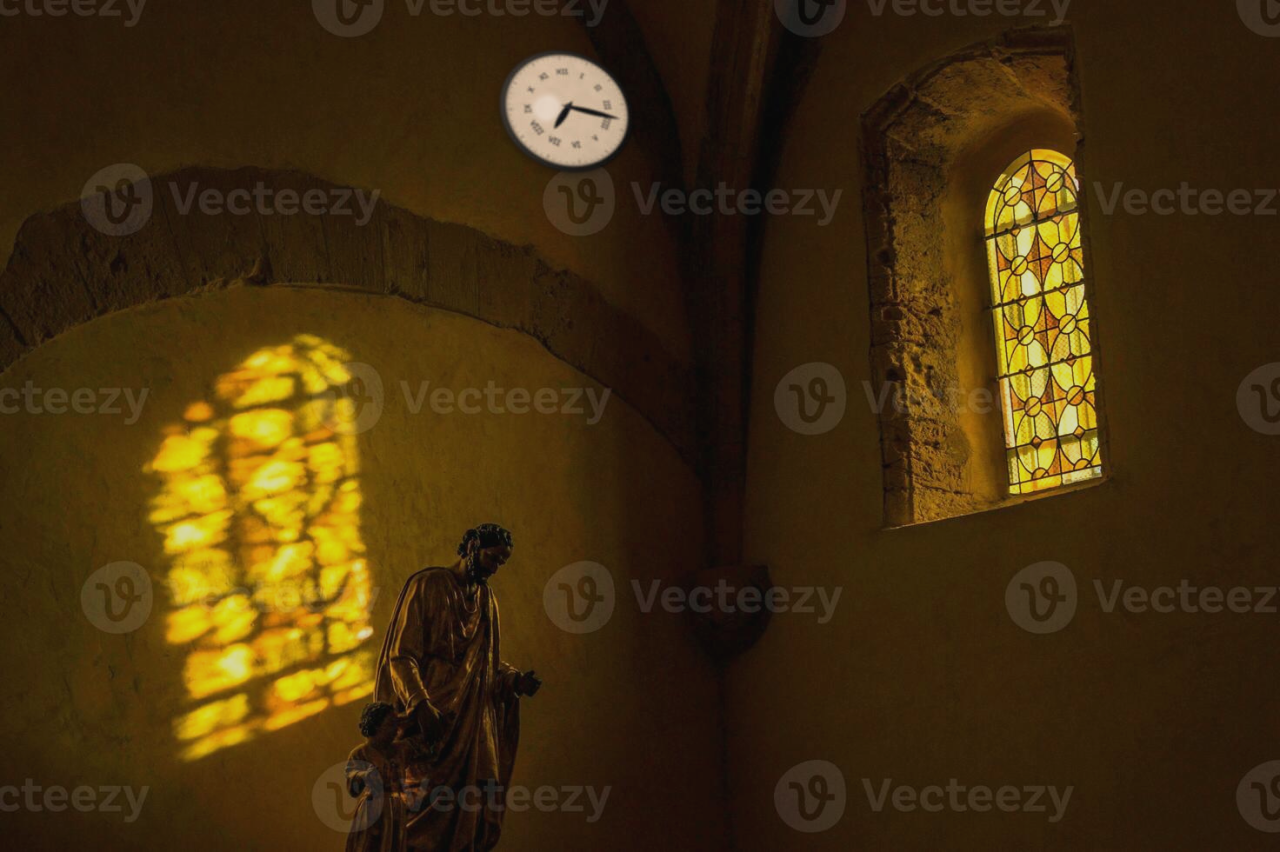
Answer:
7h18
